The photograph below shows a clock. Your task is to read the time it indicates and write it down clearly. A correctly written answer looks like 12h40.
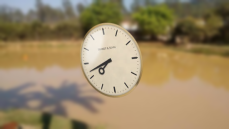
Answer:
7h42
